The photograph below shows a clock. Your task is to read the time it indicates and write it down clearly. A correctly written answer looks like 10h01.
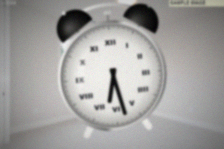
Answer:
6h28
